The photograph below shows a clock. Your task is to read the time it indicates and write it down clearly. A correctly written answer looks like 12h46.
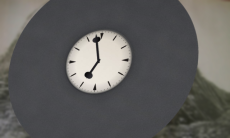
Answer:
6h58
